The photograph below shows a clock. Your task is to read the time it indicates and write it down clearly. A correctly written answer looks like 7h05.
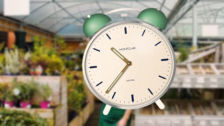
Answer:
10h37
